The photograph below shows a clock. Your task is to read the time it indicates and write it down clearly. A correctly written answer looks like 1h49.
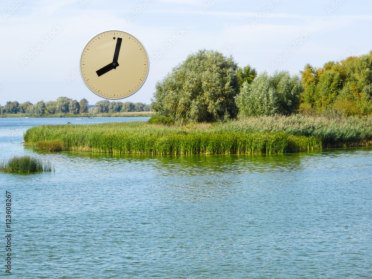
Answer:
8h02
